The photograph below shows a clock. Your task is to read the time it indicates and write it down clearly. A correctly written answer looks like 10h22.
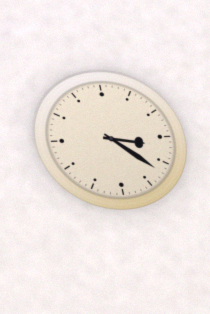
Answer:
3h22
